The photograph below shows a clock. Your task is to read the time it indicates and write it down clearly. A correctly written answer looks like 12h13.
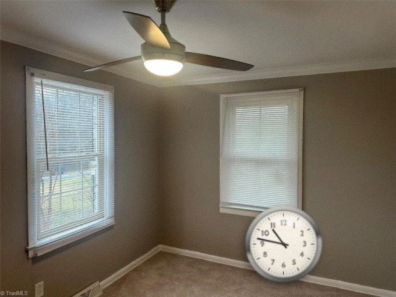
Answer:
10h47
